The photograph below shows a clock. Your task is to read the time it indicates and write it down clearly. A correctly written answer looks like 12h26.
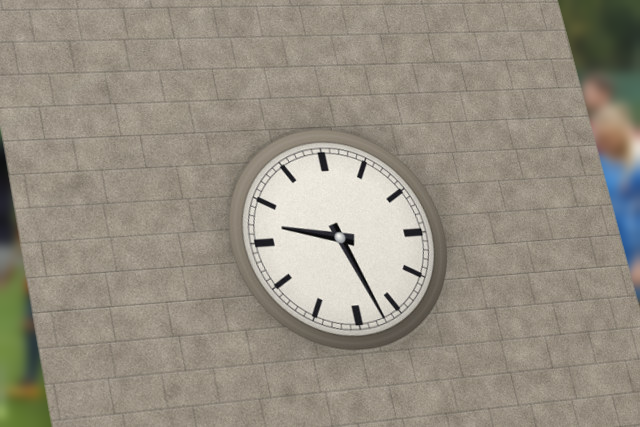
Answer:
9h27
